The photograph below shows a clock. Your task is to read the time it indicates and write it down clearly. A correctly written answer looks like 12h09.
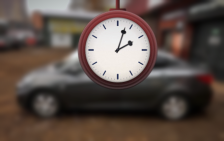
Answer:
2h03
